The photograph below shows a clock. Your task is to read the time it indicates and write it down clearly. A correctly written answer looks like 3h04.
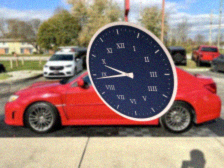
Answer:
9h44
